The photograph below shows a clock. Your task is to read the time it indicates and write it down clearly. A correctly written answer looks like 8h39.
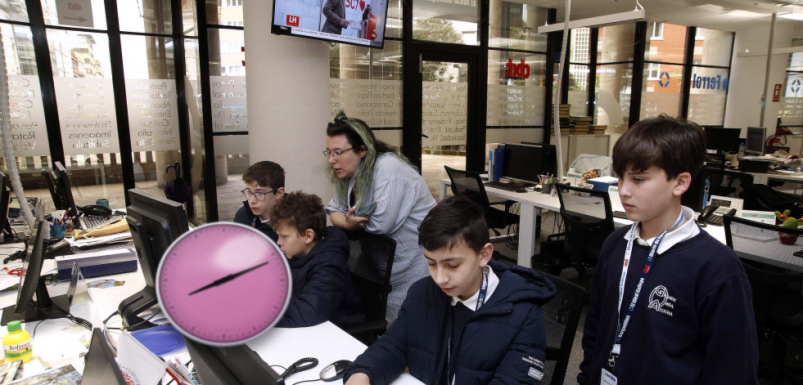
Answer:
8h11
